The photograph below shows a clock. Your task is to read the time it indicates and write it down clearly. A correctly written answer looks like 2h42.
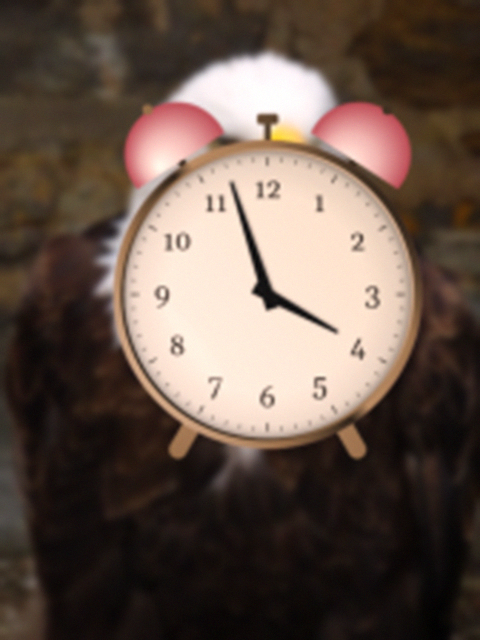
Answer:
3h57
